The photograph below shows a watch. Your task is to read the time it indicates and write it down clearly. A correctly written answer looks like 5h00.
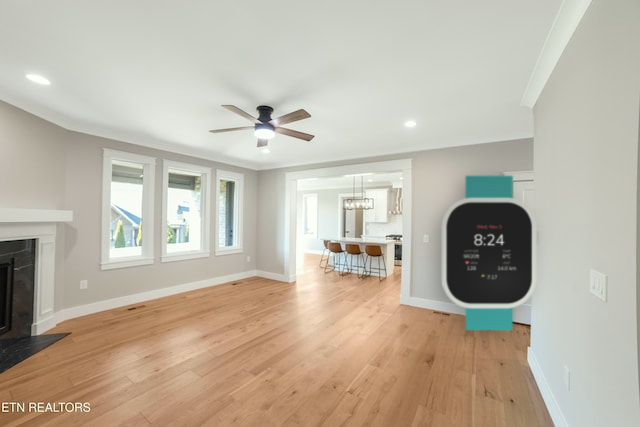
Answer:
8h24
